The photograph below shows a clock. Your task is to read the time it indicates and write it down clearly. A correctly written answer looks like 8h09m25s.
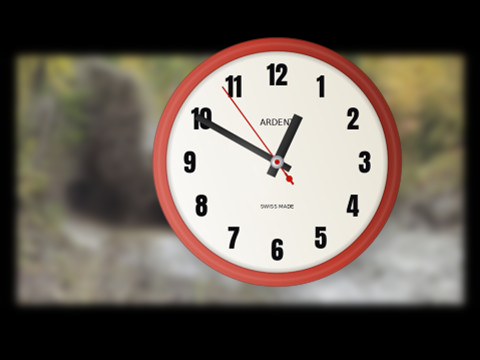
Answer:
12h49m54s
